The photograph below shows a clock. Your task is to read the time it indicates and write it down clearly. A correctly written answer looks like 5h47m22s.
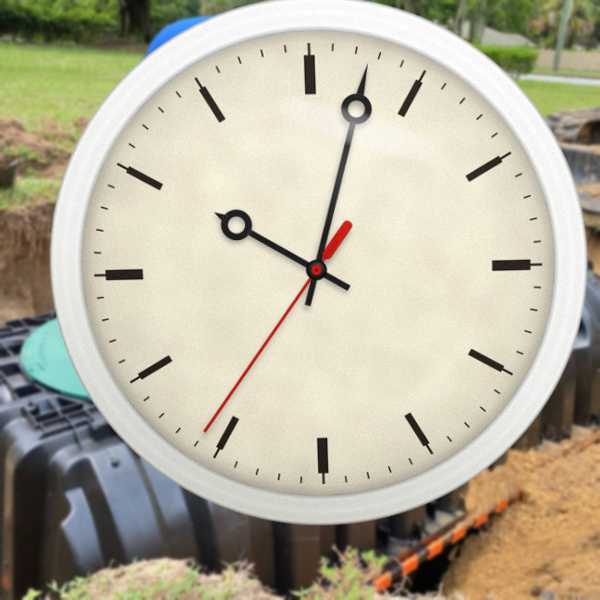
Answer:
10h02m36s
